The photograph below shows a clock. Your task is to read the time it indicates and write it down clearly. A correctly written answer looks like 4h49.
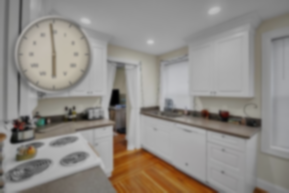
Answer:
5h59
